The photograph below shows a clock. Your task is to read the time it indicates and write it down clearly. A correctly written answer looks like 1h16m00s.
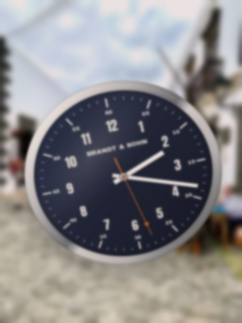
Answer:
2h18m28s
